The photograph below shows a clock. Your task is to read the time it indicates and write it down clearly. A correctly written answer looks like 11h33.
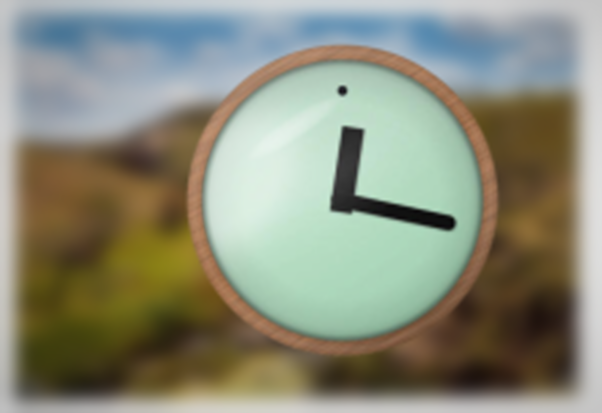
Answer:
12h17
